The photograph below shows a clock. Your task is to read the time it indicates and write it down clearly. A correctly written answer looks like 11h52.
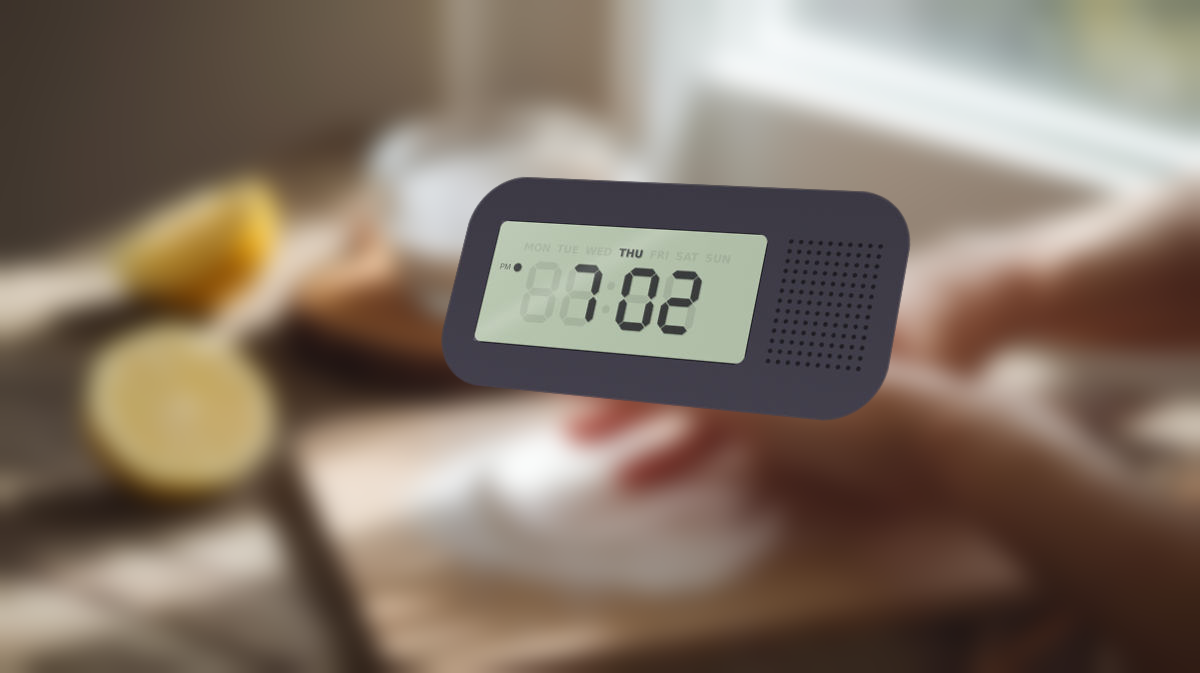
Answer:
7h02
